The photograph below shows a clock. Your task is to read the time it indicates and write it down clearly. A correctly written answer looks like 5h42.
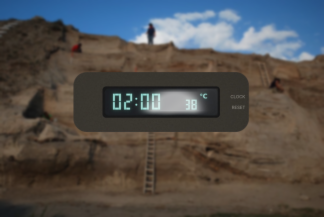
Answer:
2h00
